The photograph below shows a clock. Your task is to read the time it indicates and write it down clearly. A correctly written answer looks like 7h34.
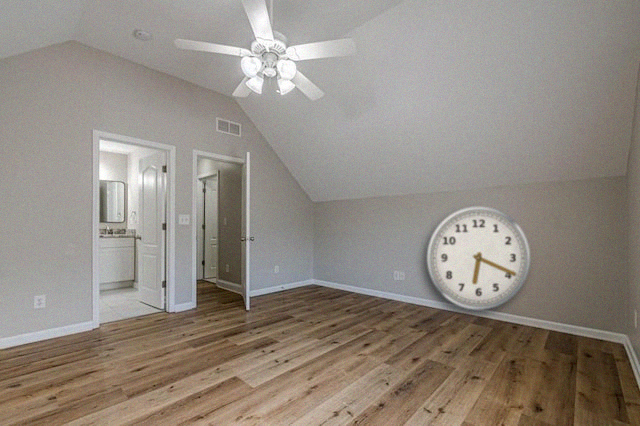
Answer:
6h19
